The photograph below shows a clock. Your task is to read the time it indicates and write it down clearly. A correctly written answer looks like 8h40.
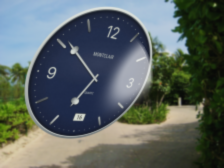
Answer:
6h51
